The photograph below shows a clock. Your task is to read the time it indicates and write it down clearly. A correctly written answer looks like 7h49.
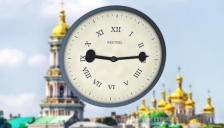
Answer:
9h14
